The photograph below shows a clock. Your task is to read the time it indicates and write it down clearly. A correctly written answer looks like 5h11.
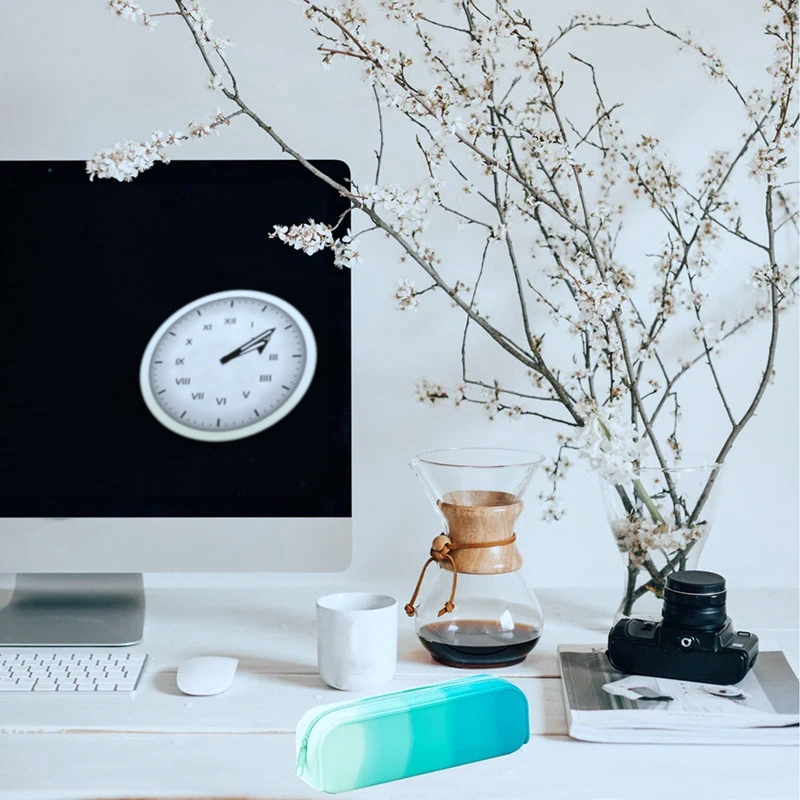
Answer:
2h09
